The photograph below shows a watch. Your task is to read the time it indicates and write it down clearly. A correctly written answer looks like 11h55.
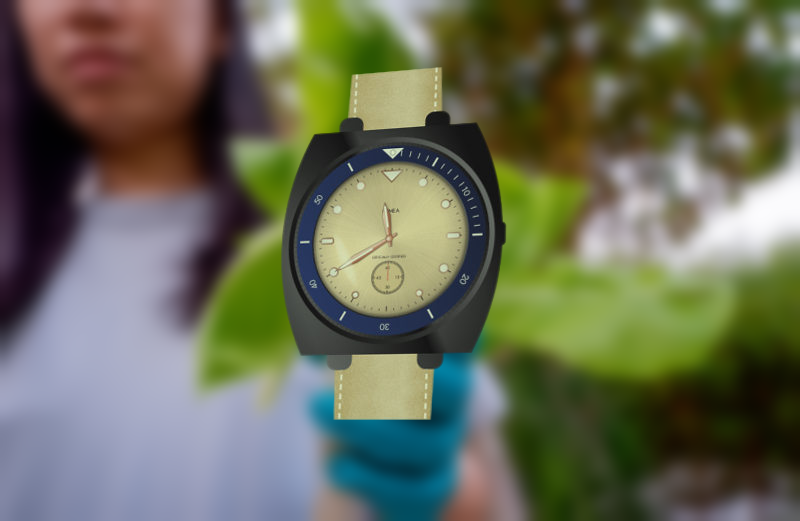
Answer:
11h40
